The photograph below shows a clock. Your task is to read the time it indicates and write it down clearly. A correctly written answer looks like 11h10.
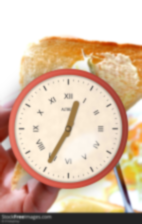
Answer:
12h35
